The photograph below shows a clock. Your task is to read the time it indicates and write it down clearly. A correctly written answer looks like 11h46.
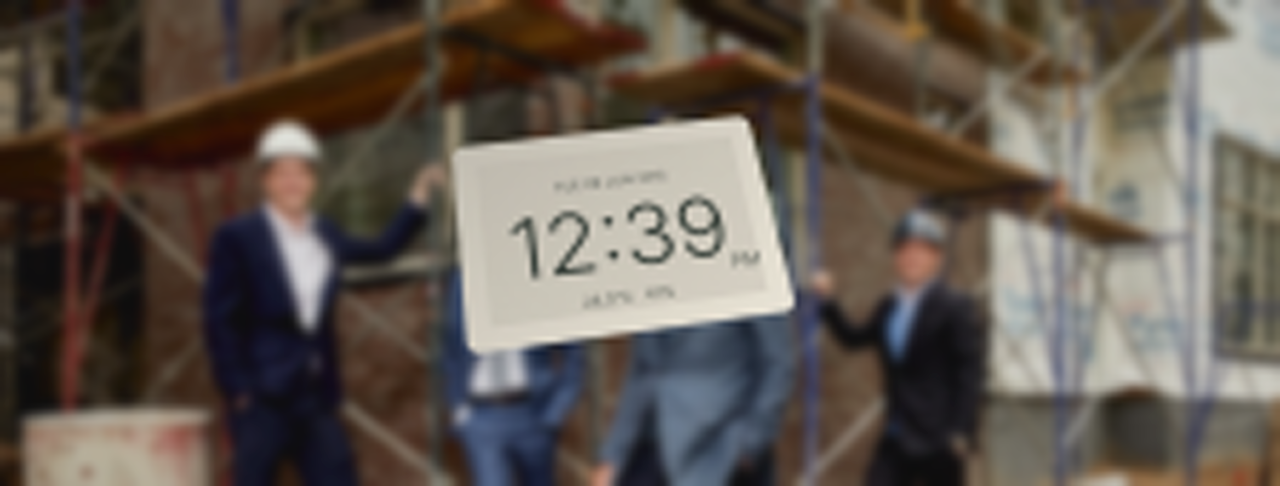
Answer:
12h39
